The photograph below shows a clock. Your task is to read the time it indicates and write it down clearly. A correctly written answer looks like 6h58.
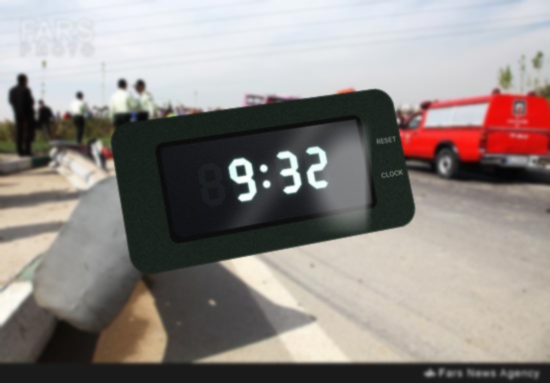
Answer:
9h32
